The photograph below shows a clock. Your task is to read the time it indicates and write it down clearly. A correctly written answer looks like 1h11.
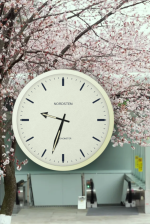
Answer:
9h33
